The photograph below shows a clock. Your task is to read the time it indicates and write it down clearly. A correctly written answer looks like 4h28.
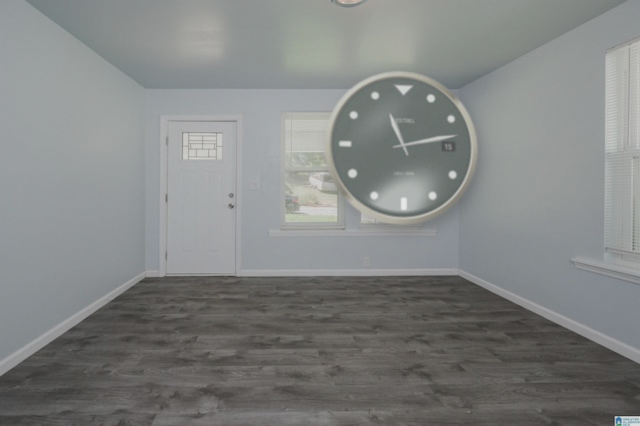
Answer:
11h13
